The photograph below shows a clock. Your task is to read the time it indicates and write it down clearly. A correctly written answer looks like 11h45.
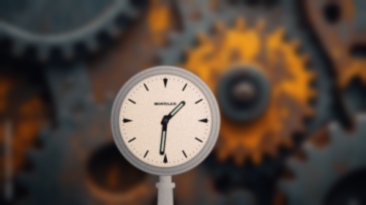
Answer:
1h31
